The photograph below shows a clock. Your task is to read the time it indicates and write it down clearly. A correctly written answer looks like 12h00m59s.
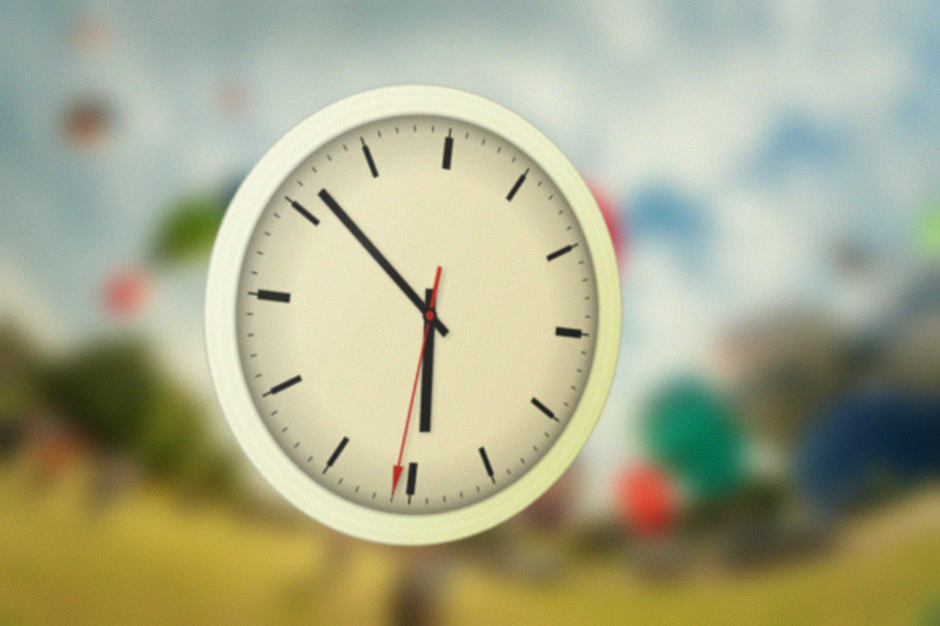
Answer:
5h51m31s
